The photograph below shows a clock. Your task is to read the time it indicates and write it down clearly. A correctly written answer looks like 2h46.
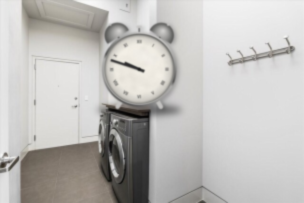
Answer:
9h48
